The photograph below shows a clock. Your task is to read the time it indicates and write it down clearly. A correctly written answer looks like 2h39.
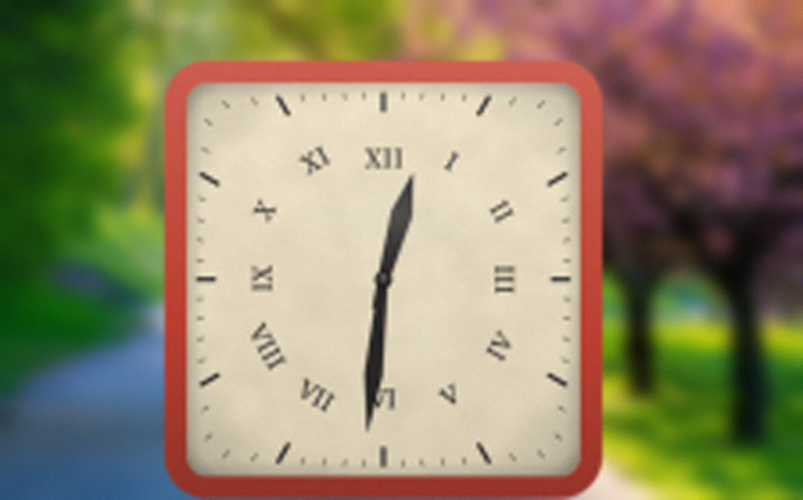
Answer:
12h31
